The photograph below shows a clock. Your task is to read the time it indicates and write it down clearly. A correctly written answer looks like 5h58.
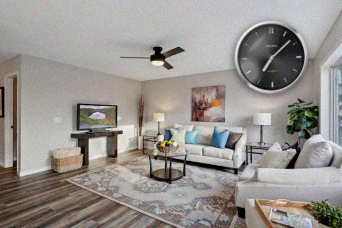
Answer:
7h08
